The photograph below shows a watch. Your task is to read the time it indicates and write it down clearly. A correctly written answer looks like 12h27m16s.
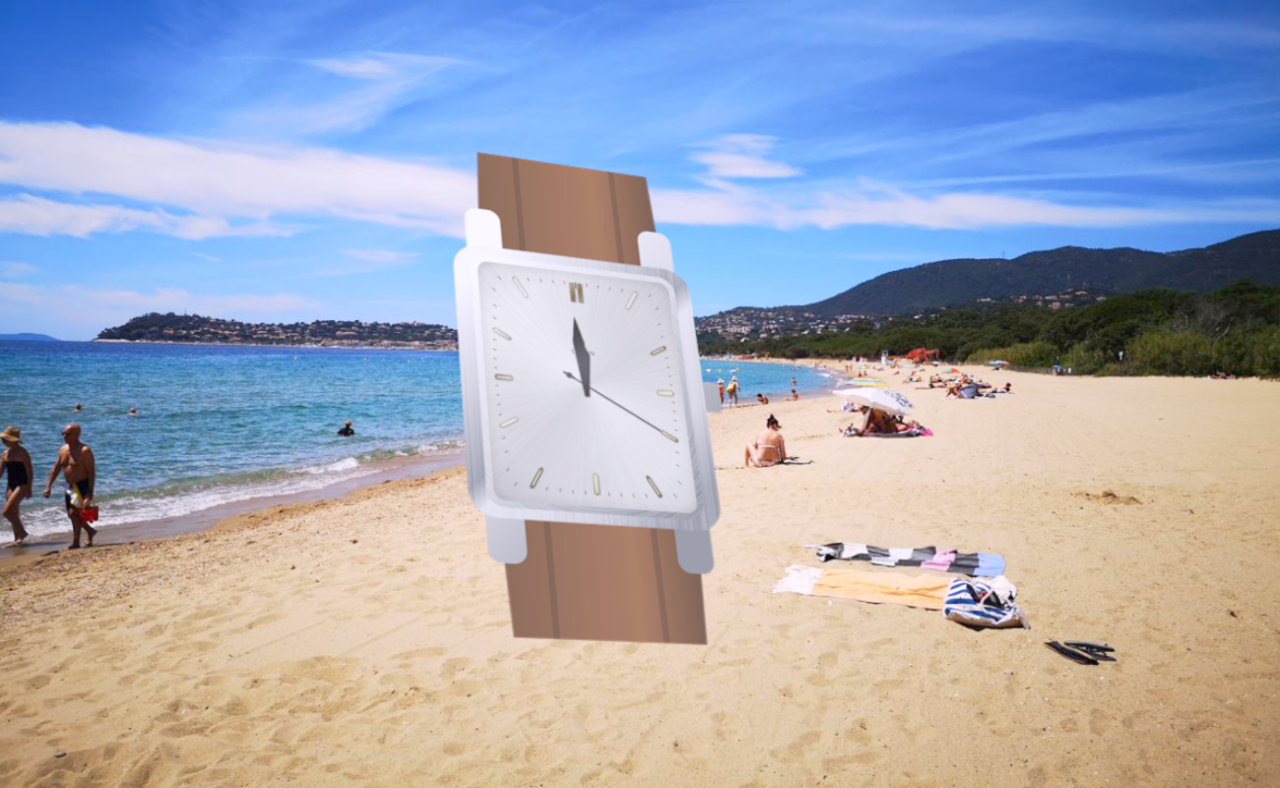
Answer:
11h59m20s
